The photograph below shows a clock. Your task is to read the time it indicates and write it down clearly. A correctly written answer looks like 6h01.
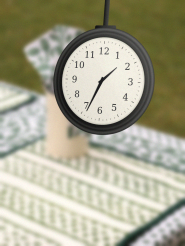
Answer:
1h34
